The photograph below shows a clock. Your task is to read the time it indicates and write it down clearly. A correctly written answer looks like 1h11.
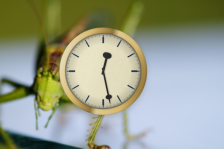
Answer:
12h28
